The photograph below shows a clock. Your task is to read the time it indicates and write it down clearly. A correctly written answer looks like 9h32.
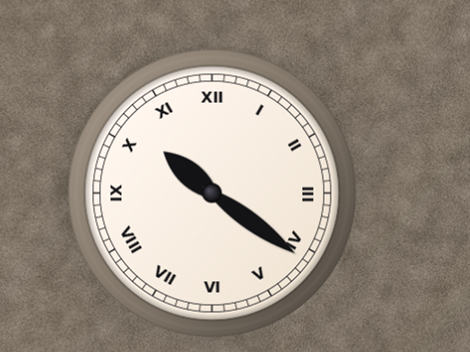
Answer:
10h21
